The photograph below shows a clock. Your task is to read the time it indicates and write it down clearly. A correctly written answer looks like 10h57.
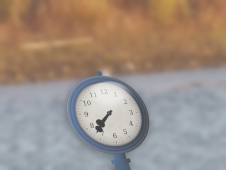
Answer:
7h37
